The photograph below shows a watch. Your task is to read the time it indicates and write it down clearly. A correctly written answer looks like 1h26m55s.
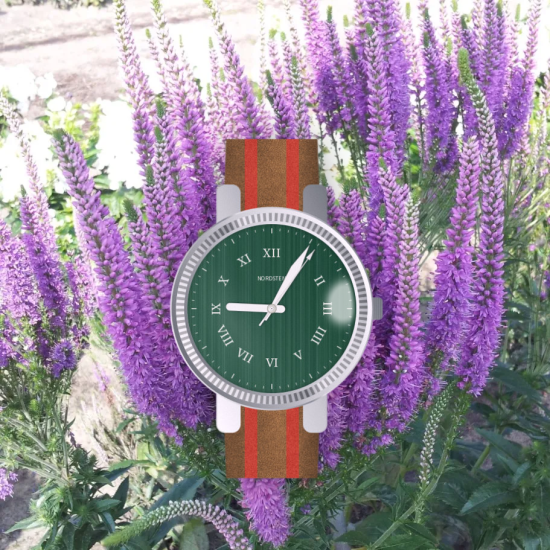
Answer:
9h05m06s
